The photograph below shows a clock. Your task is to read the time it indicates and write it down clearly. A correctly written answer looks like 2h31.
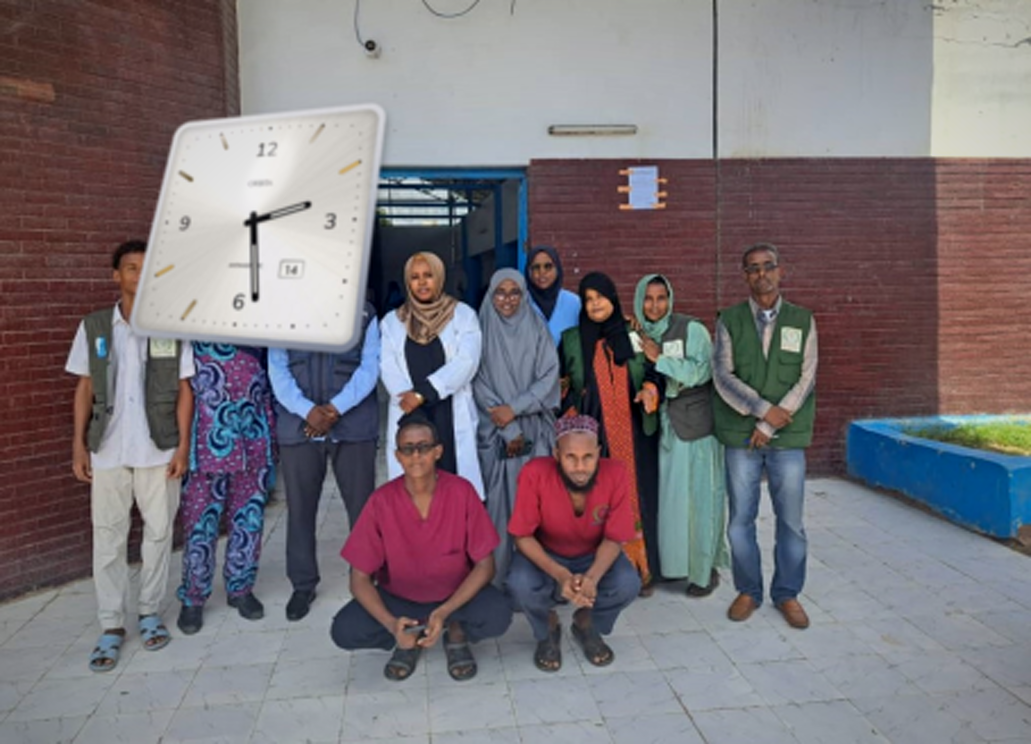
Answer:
2h28
